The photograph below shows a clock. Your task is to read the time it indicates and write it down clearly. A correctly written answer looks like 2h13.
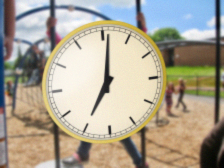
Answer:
7h01
